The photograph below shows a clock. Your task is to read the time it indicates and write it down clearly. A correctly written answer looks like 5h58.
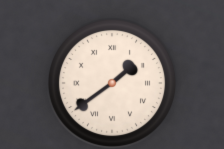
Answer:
1h39
